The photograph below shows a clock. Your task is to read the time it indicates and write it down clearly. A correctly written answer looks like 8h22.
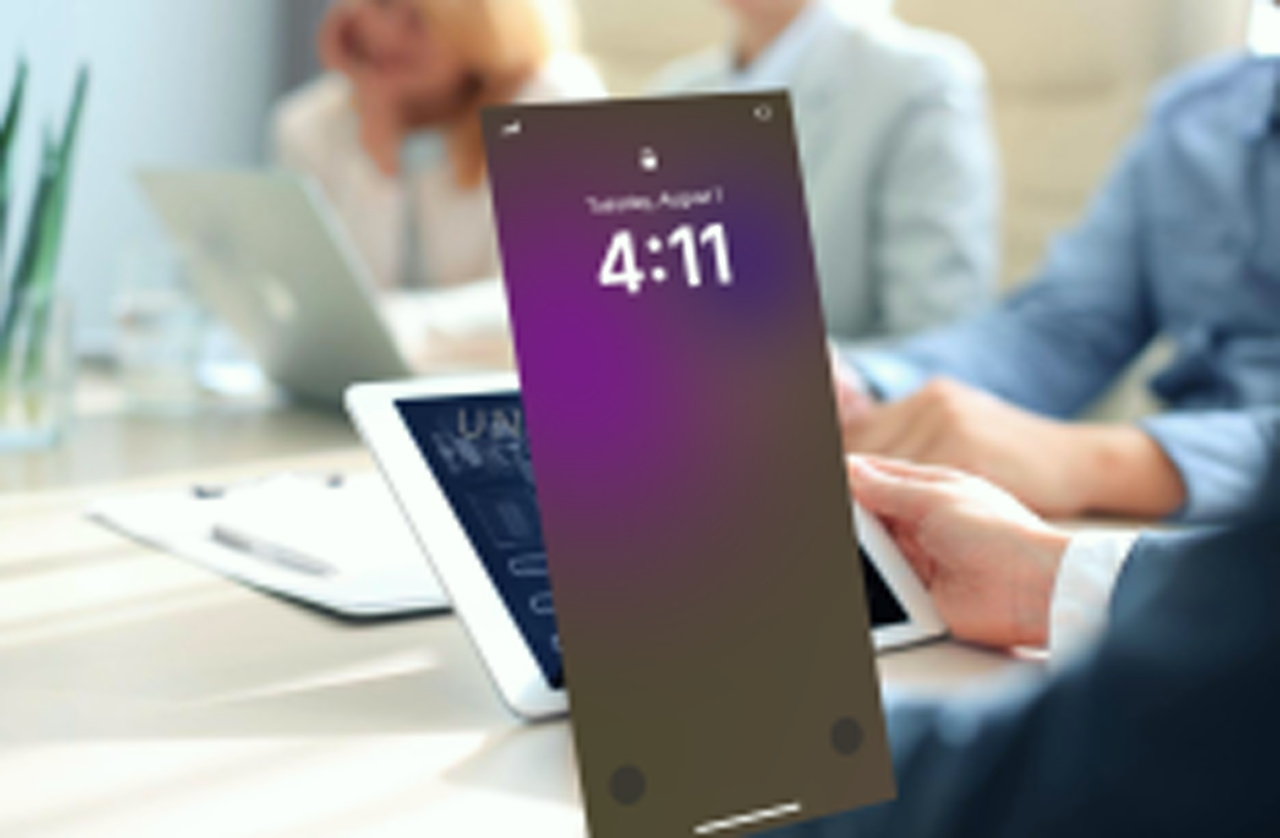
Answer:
4h11
